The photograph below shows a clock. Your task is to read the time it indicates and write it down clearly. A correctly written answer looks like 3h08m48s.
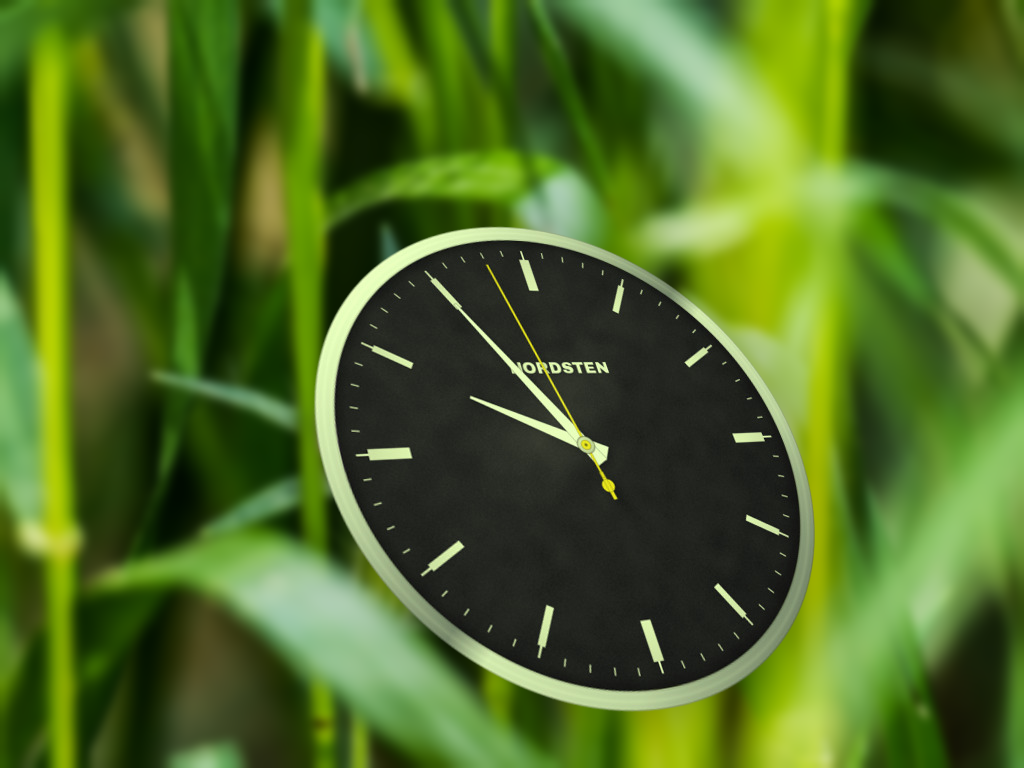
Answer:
9h54m58s
